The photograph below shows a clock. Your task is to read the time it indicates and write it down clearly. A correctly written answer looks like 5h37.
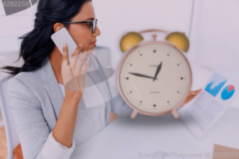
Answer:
12h47
